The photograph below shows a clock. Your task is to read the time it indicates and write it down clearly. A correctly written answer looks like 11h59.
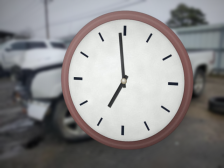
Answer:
6h59
